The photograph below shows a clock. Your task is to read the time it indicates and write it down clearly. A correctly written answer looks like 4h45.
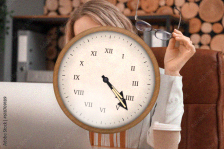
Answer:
4h23
